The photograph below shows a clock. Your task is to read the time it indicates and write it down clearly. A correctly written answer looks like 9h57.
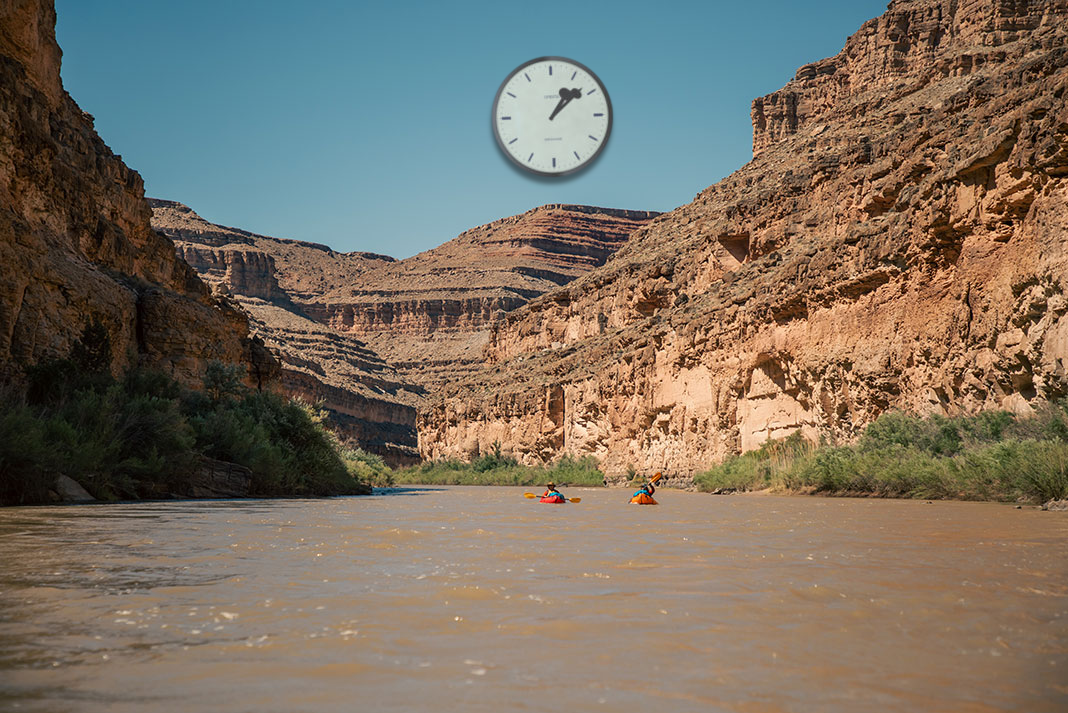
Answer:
1h08
